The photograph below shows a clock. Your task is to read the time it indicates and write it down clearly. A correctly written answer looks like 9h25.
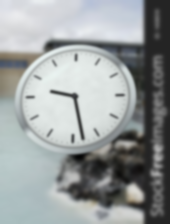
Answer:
9h28
